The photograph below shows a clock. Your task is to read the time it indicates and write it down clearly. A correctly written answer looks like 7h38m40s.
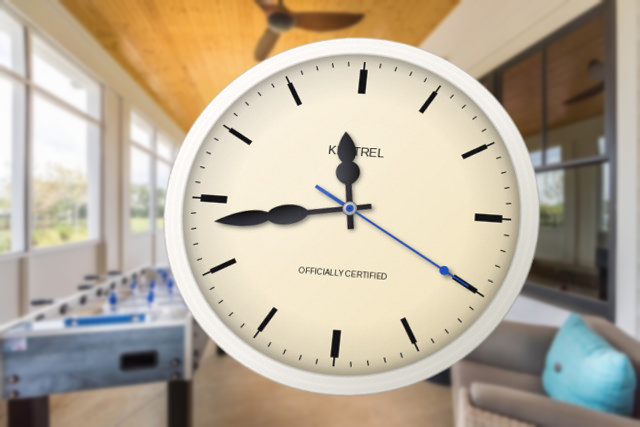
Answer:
11h43m20s
